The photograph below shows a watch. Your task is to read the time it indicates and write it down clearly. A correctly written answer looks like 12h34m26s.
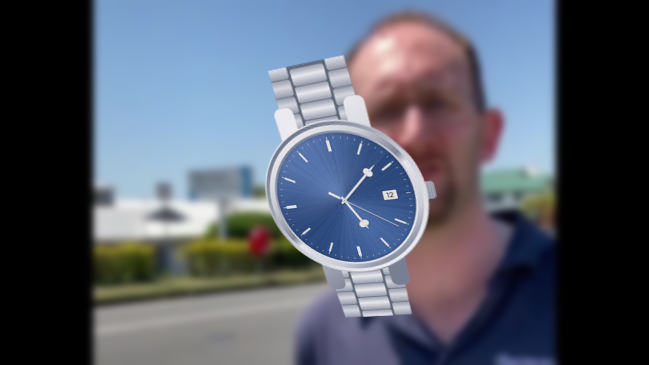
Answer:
5h08m21s
